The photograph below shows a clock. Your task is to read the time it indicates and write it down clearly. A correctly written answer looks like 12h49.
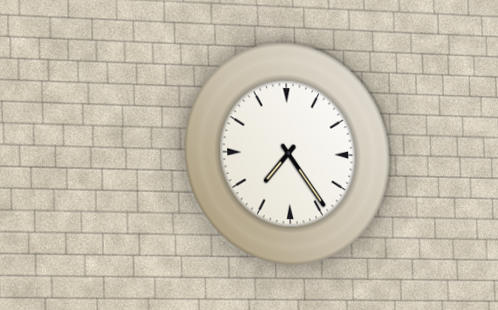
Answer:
7h24
